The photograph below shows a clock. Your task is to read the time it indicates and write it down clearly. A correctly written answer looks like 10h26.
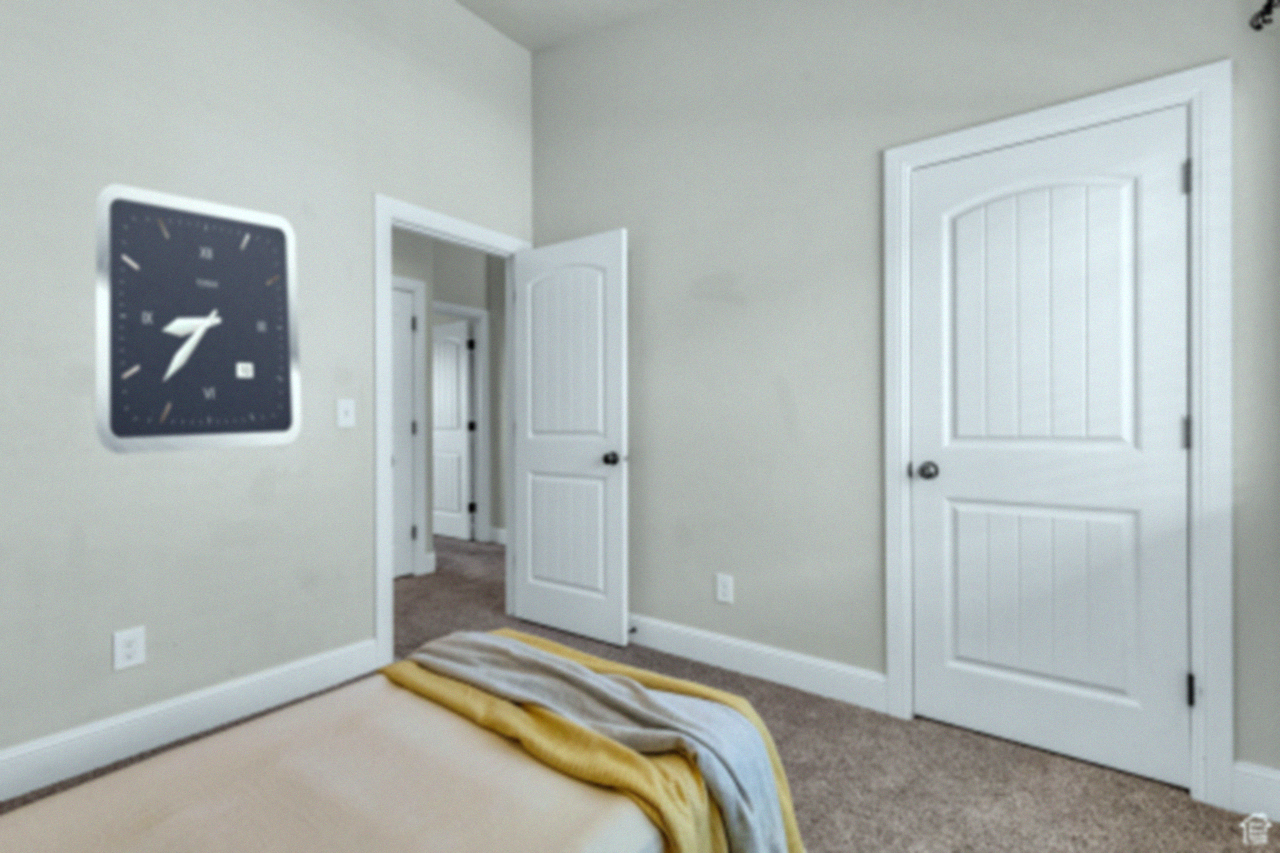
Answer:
8h37
